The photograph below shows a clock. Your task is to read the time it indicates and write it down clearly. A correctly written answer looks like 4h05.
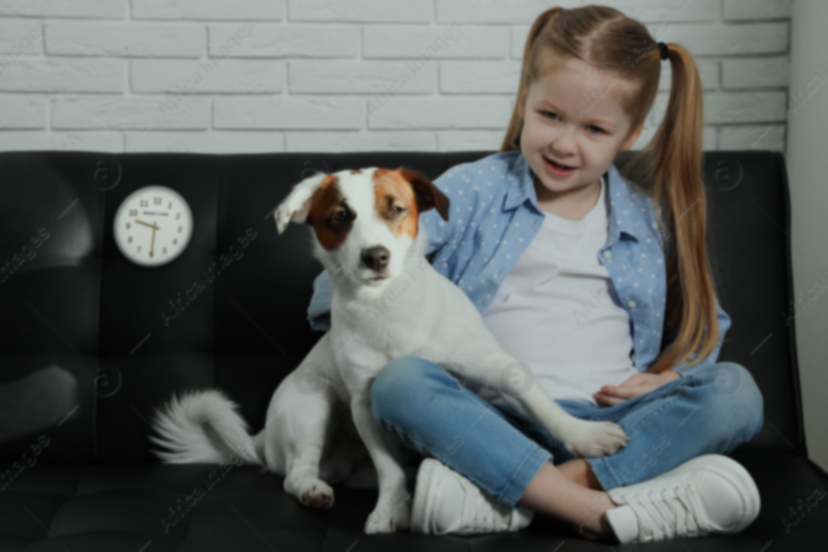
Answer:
9h30
